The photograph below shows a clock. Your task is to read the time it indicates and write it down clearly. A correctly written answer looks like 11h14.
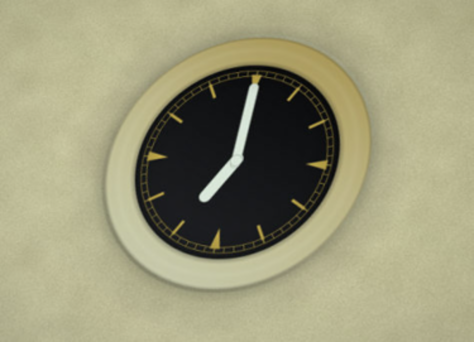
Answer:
7h00
